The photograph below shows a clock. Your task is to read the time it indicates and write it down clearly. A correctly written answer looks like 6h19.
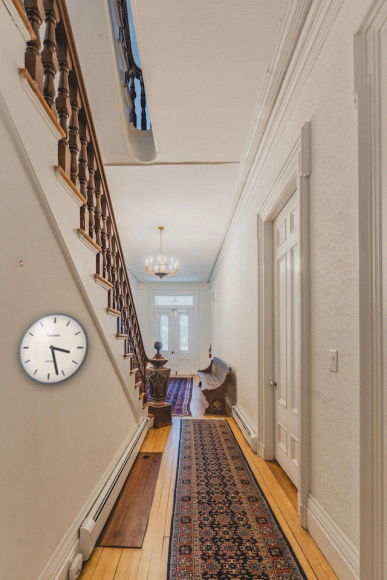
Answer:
3h27
